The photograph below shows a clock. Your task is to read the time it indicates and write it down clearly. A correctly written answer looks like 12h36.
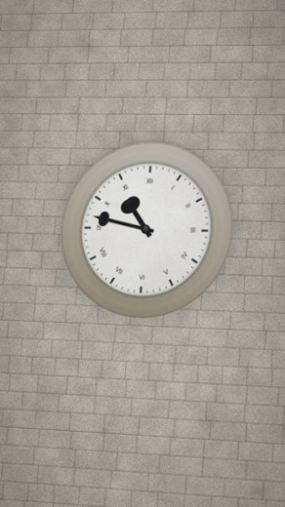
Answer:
10h47
